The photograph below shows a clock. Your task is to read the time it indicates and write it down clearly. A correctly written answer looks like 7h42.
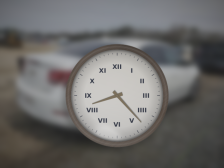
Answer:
8h23
